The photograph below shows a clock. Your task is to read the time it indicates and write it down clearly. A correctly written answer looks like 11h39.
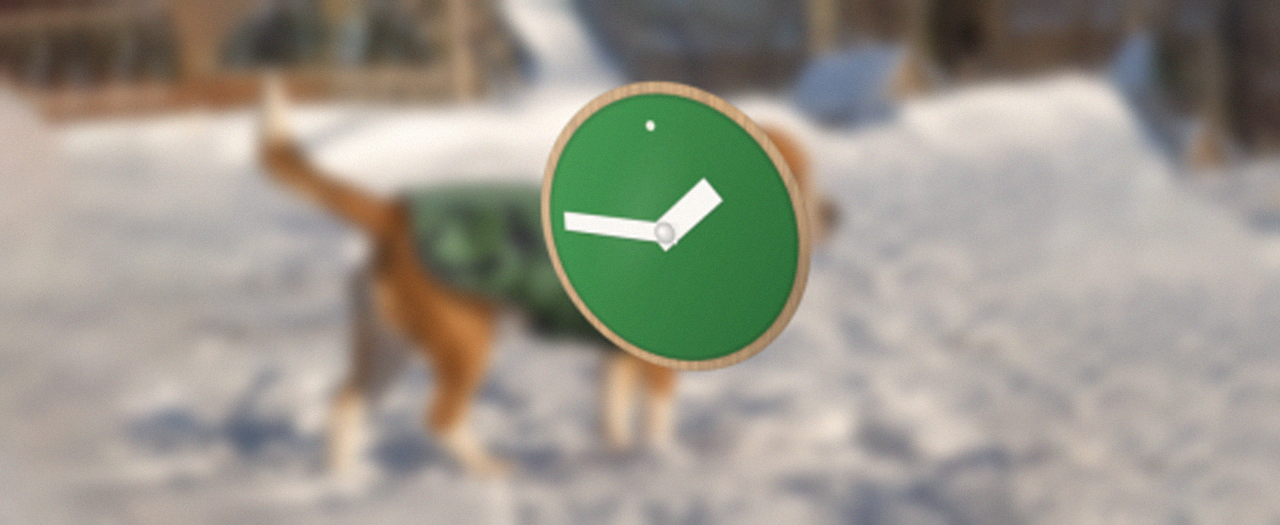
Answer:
1h46
